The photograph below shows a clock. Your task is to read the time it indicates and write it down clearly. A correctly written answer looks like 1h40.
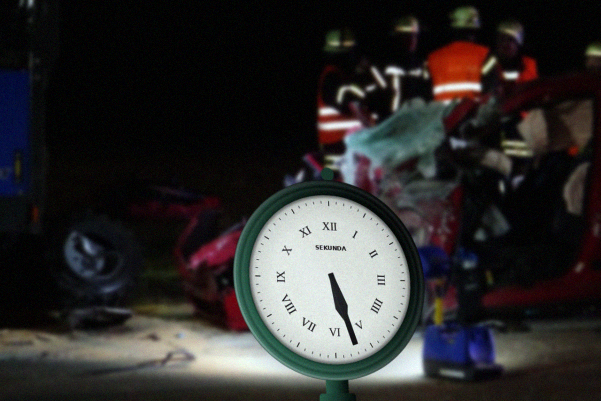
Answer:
5h27
